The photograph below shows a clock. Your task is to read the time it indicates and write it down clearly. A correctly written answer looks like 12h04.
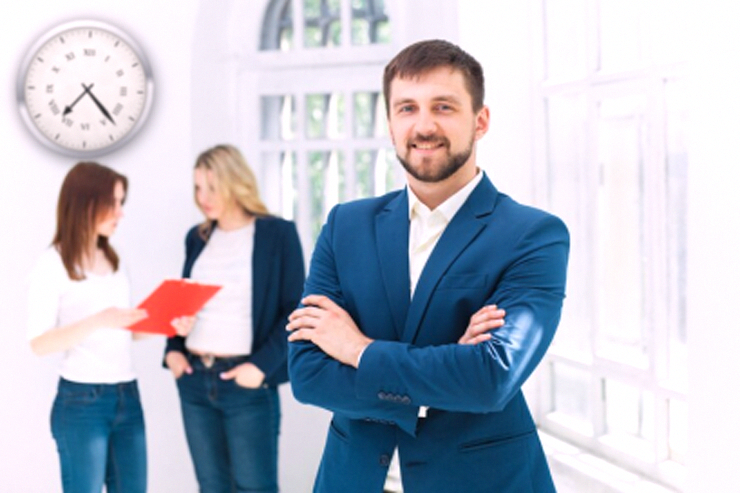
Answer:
7h23
